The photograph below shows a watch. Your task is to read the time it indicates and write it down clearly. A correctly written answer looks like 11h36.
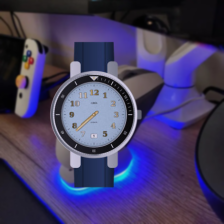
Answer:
7h38
